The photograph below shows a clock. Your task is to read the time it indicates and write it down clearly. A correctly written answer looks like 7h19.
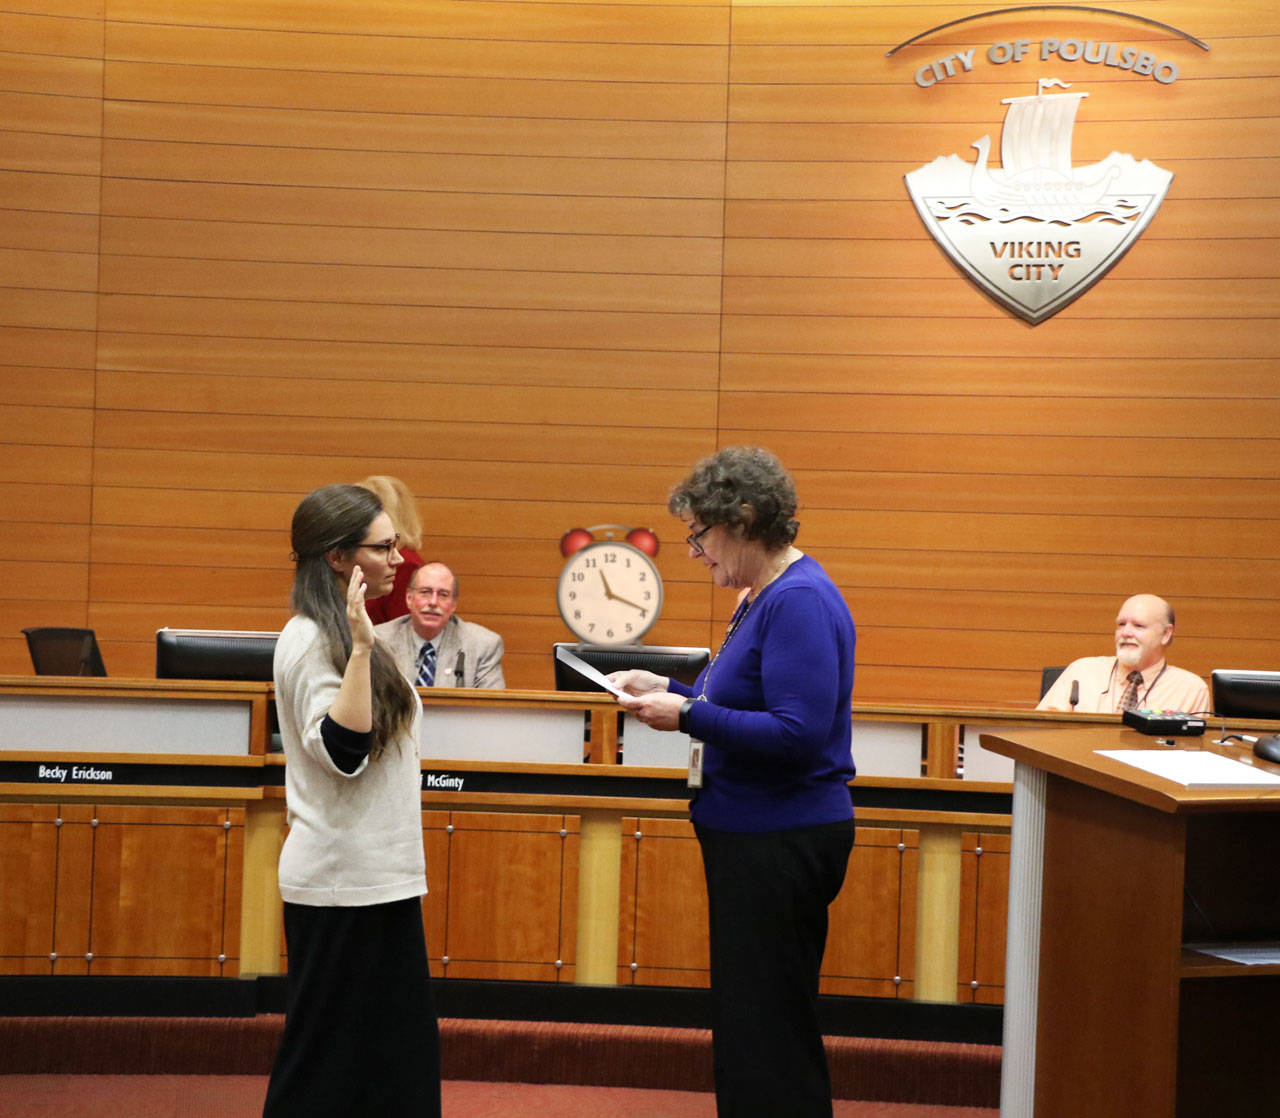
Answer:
11h19
